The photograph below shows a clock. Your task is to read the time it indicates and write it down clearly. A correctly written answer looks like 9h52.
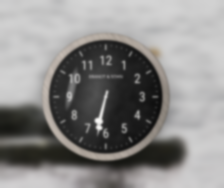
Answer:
6h32
